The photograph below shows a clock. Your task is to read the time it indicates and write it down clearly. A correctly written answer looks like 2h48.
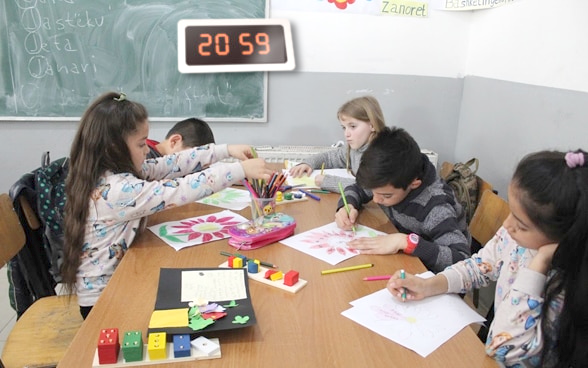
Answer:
20h59
